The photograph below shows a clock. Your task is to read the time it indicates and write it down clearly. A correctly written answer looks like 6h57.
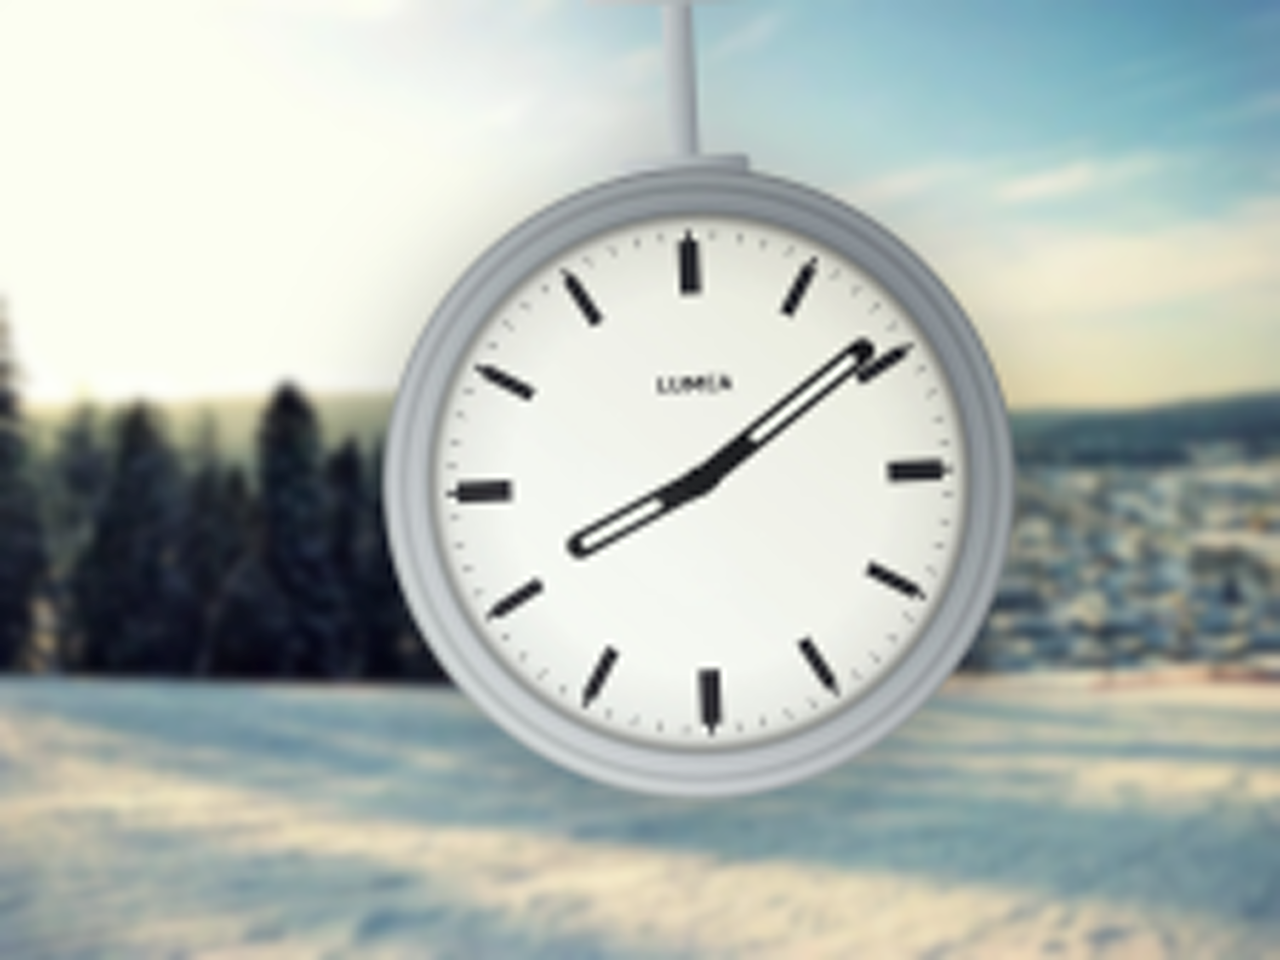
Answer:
8h09
